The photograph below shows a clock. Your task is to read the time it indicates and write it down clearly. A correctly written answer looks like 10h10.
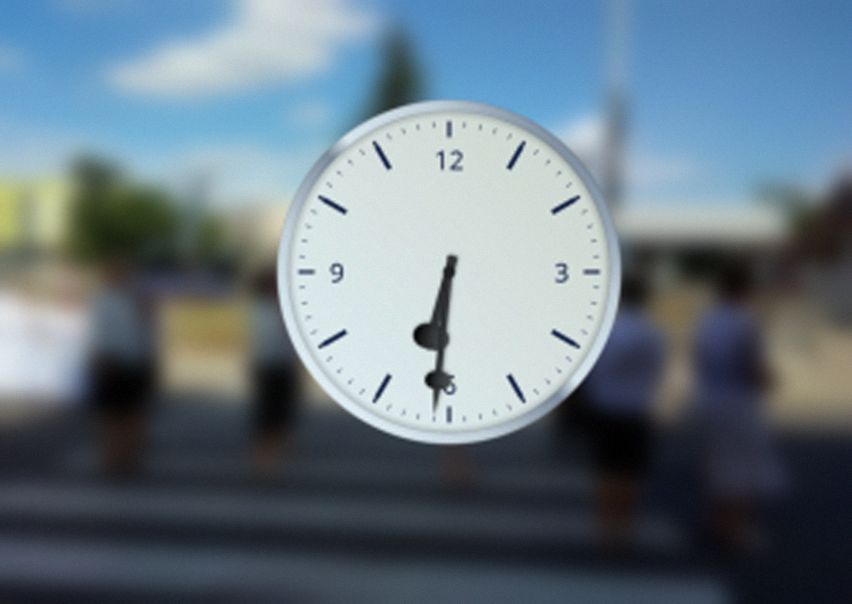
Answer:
6h31
